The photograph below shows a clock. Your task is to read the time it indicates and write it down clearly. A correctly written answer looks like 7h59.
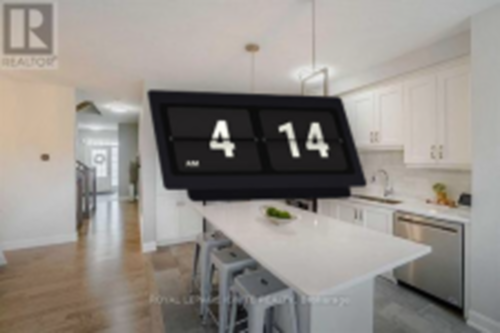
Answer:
4h14
